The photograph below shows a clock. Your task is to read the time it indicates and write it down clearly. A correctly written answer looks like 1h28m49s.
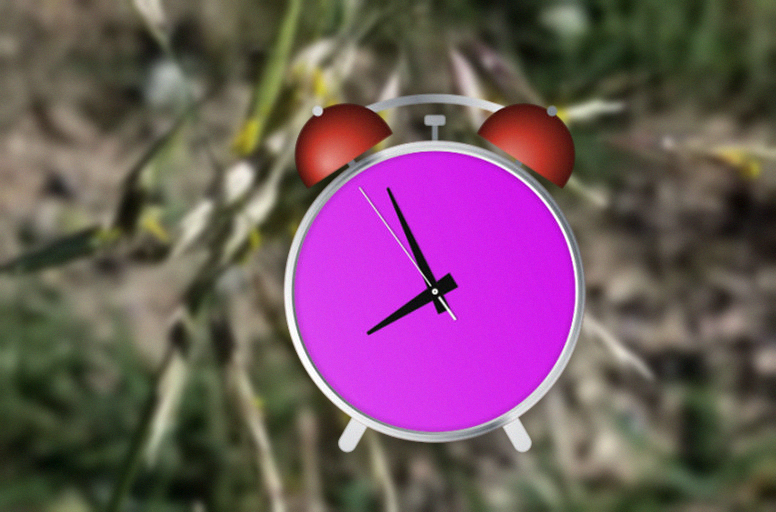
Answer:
7h55m54s
